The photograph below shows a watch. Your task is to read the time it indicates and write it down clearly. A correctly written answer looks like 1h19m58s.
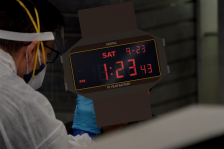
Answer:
1h23m43s
